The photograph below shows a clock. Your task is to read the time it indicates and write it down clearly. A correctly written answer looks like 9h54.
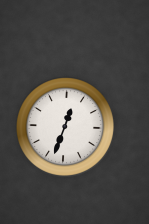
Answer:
12h33
